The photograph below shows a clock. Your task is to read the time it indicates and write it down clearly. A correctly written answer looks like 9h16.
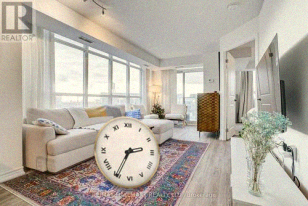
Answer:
2h35
